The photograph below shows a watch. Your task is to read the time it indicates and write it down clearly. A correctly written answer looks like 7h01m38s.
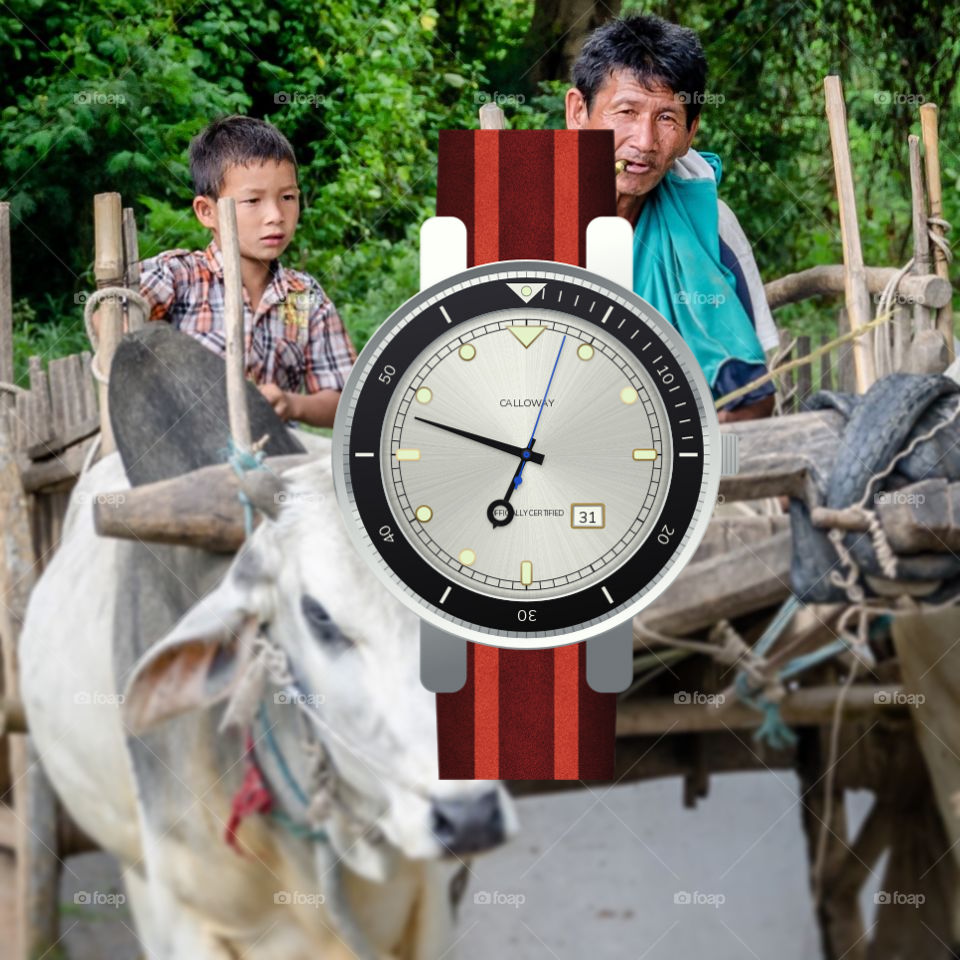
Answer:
6h48m03s
